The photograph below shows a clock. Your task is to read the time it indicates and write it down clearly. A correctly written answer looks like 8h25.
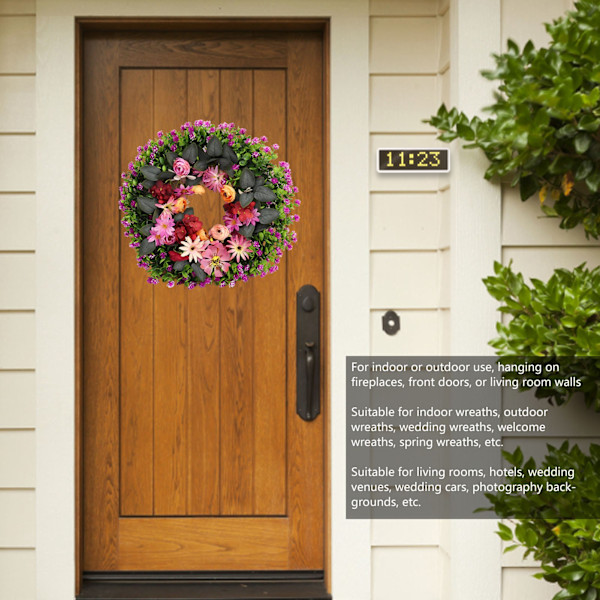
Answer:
11h23
